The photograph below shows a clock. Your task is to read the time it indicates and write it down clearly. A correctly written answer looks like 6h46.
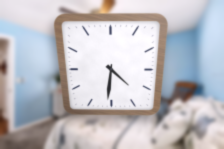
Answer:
4h31
